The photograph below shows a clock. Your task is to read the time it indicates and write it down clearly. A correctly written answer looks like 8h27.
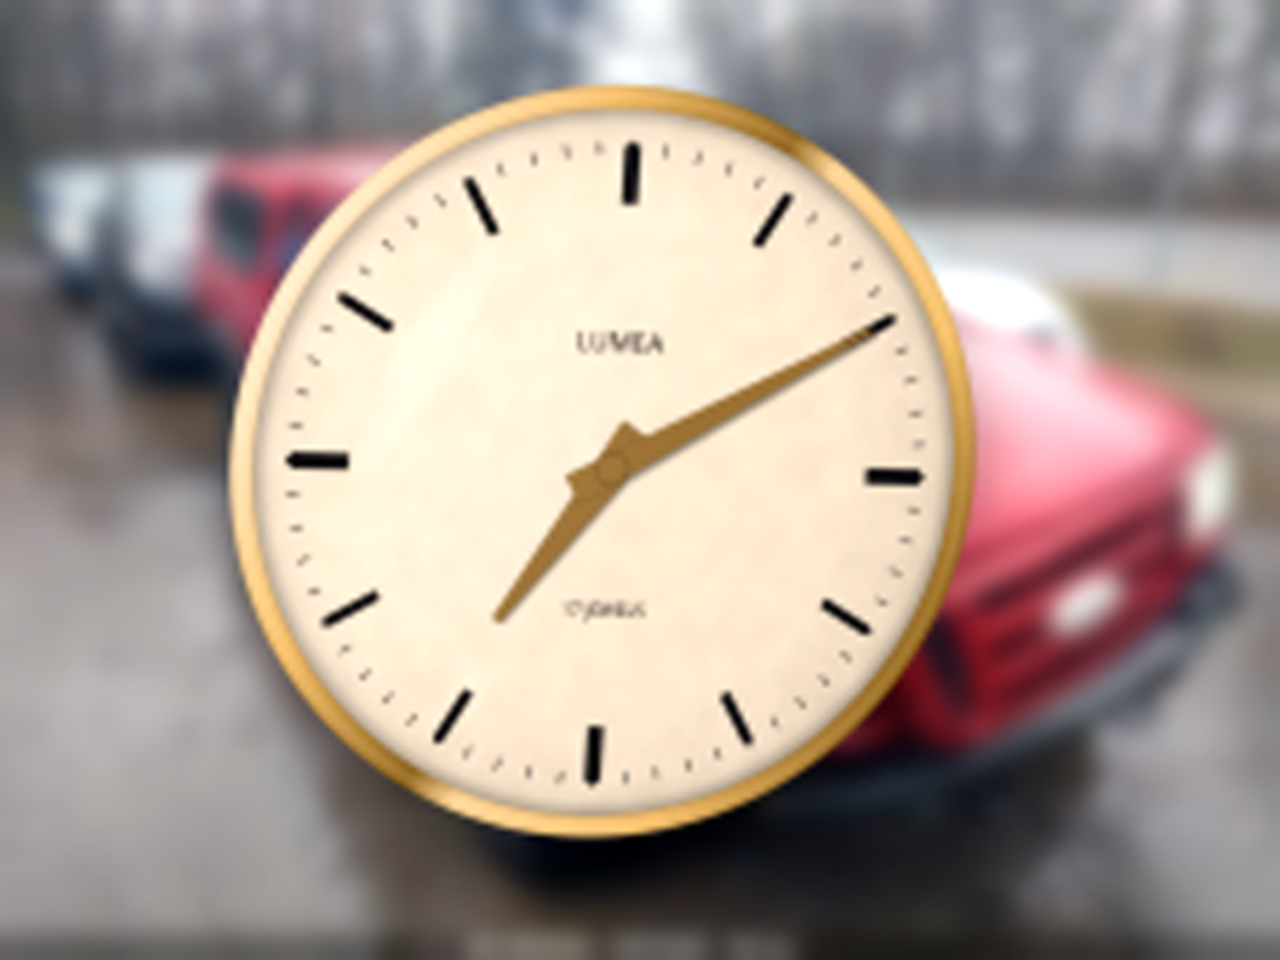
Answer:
7h10
